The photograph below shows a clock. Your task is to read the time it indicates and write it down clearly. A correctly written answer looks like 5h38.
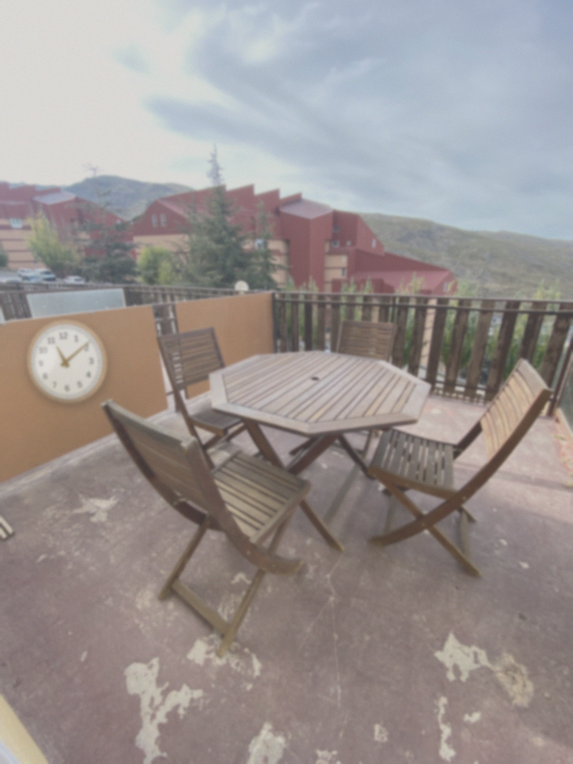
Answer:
11h09
